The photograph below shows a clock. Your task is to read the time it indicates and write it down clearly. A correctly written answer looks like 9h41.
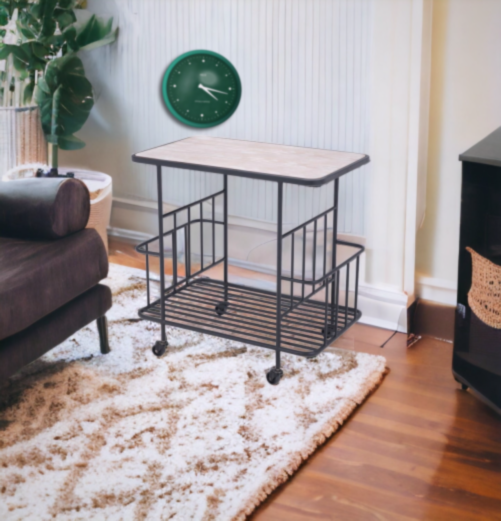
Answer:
4h17
